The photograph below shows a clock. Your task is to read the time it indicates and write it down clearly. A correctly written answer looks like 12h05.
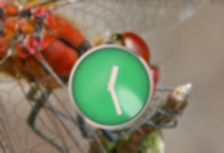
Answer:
12h27
